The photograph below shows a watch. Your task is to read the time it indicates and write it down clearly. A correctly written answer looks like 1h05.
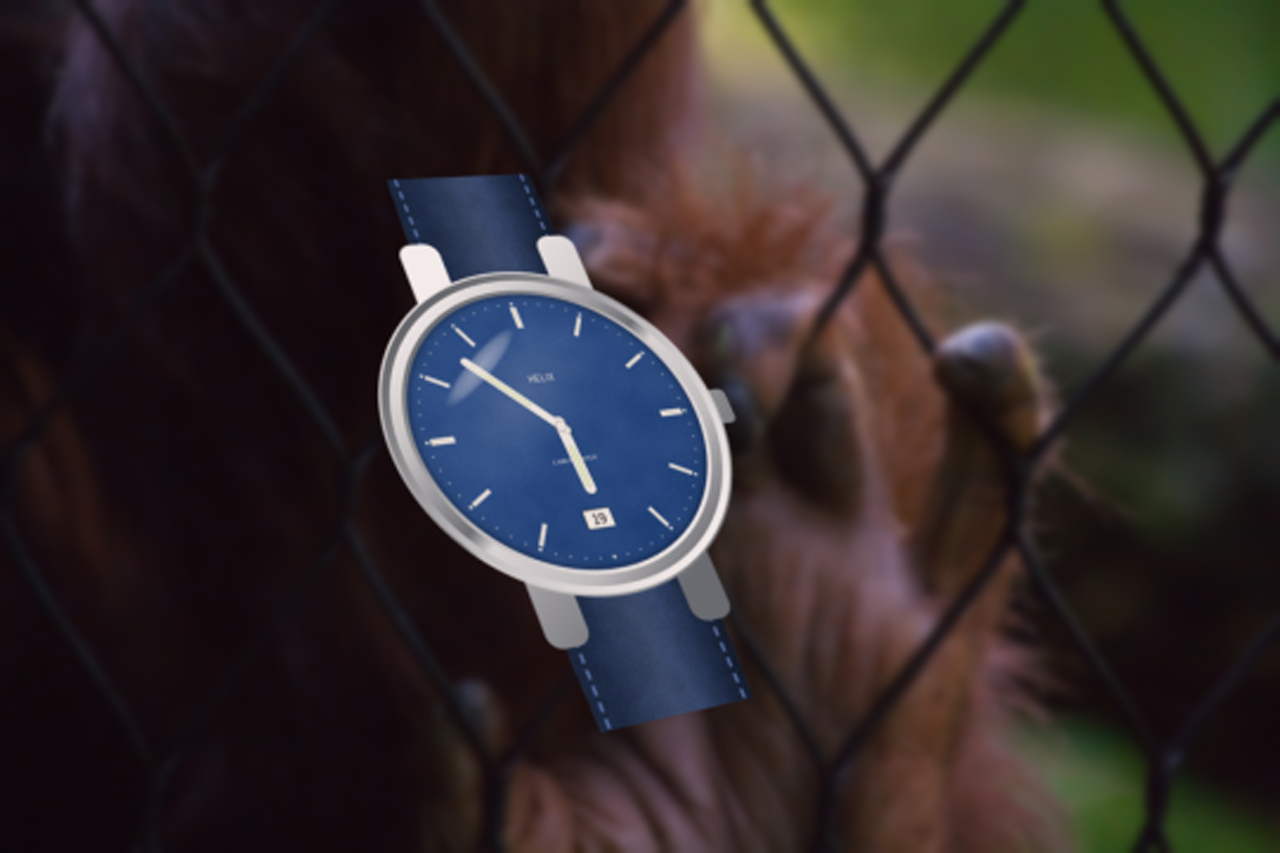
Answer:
5h53
